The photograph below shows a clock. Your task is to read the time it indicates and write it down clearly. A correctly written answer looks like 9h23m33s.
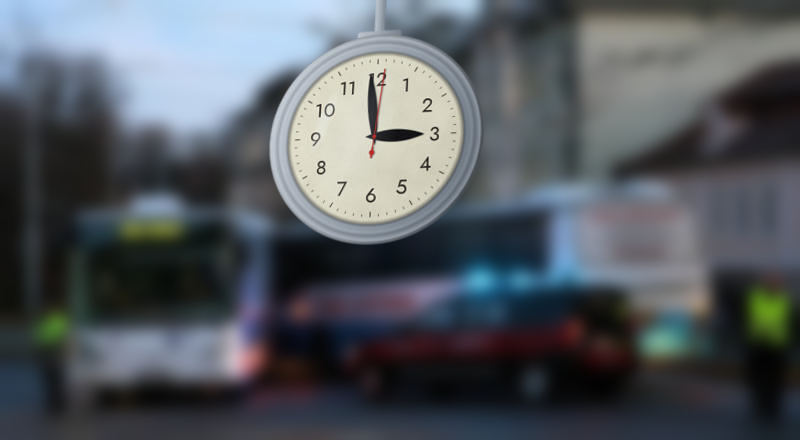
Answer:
2h59m01s
